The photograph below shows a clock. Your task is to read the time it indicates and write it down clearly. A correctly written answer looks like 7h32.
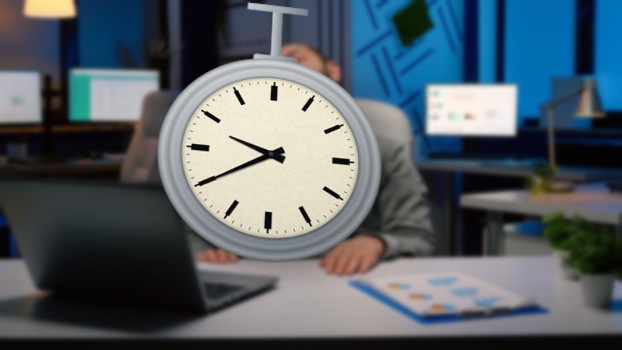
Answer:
9h40
